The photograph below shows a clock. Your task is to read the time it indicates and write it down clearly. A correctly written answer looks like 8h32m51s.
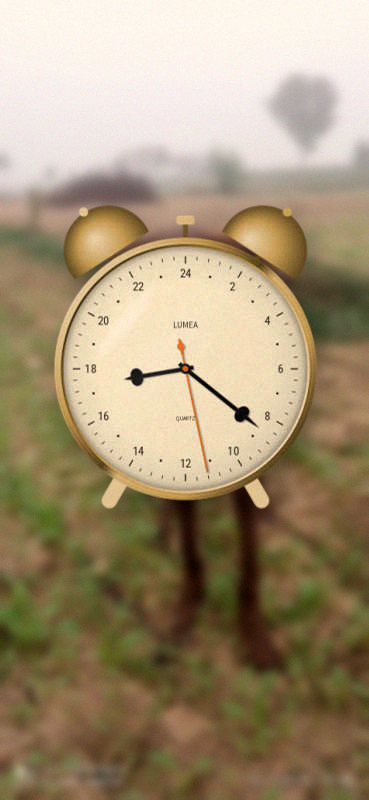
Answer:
17h21m28s
